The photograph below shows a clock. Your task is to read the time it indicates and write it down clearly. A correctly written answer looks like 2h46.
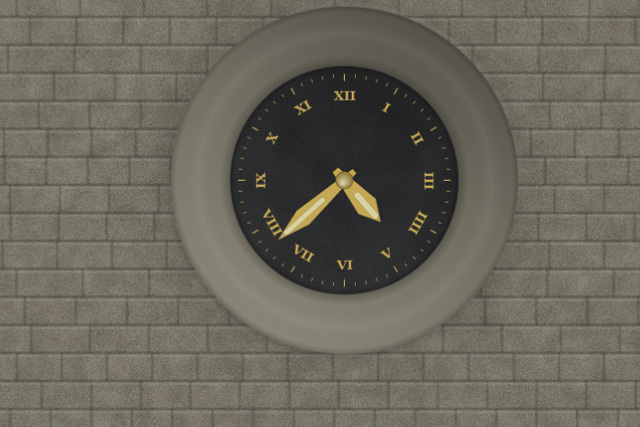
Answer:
4h38
